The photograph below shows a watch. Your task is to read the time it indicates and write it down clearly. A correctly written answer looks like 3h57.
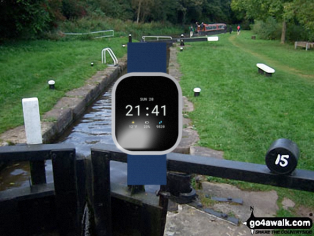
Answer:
21h41
